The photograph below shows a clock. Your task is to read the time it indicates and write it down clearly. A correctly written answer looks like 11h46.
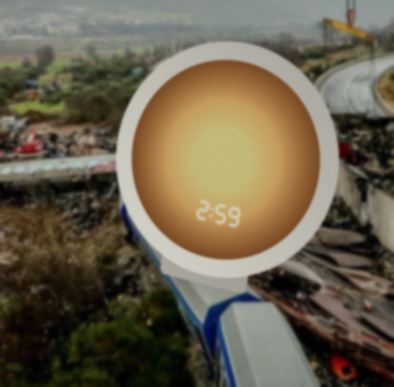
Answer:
2h59
